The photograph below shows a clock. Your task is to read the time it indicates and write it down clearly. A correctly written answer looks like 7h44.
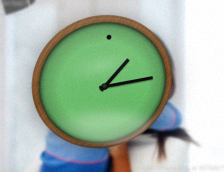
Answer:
1h13
